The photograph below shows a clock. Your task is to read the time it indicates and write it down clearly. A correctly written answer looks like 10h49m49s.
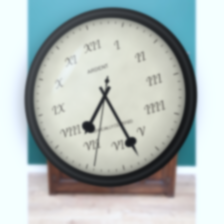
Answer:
7h27m34s
